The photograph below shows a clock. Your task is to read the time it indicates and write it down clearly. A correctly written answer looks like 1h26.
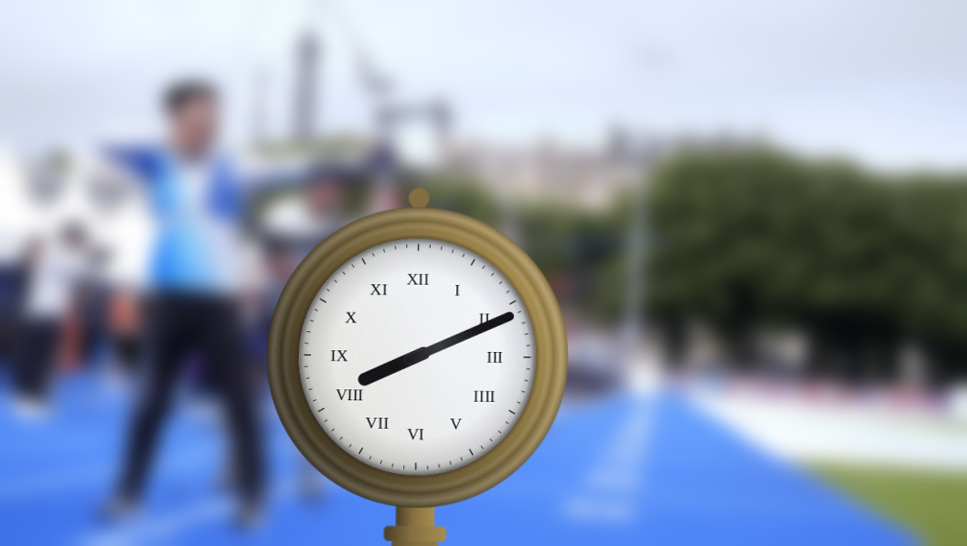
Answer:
8h11
